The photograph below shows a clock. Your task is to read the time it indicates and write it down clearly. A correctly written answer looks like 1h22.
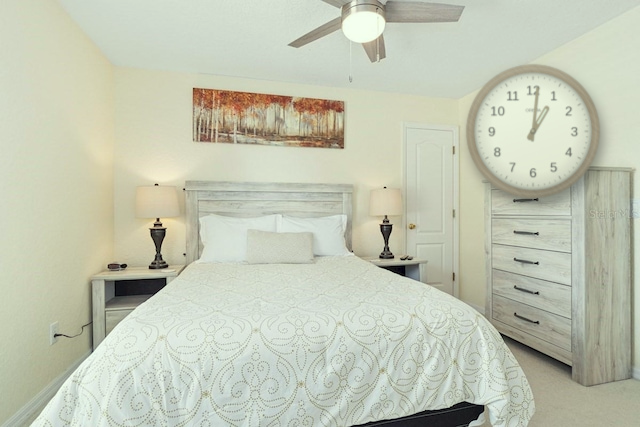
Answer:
1h01
